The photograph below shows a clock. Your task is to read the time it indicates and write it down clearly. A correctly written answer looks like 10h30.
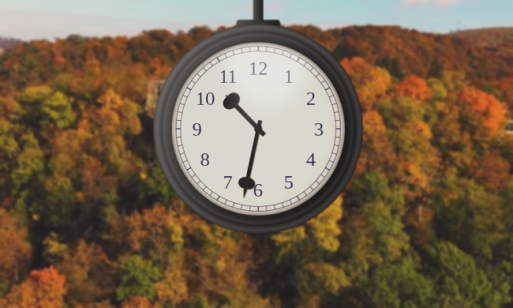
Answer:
10h32
